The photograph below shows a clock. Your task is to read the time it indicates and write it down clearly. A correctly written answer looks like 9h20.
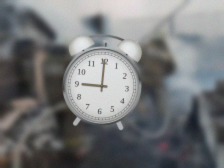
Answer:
9h00
